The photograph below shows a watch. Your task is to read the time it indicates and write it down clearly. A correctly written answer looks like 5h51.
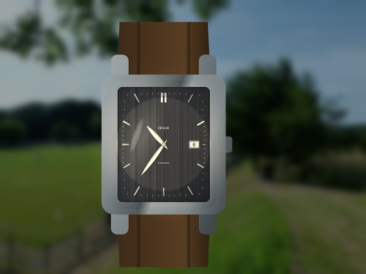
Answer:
10h36
